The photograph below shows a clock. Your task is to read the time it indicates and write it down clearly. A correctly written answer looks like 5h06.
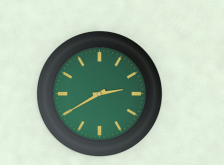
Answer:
2h40
